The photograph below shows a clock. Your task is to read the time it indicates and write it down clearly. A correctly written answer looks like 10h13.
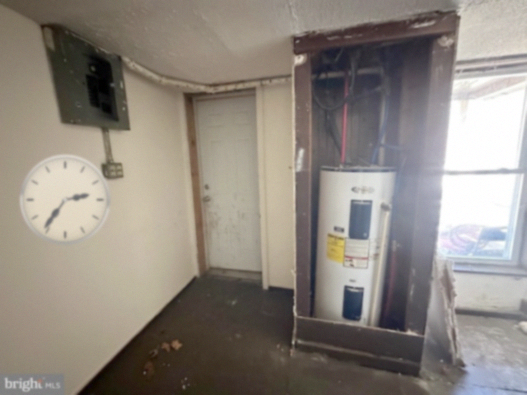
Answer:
2h36
